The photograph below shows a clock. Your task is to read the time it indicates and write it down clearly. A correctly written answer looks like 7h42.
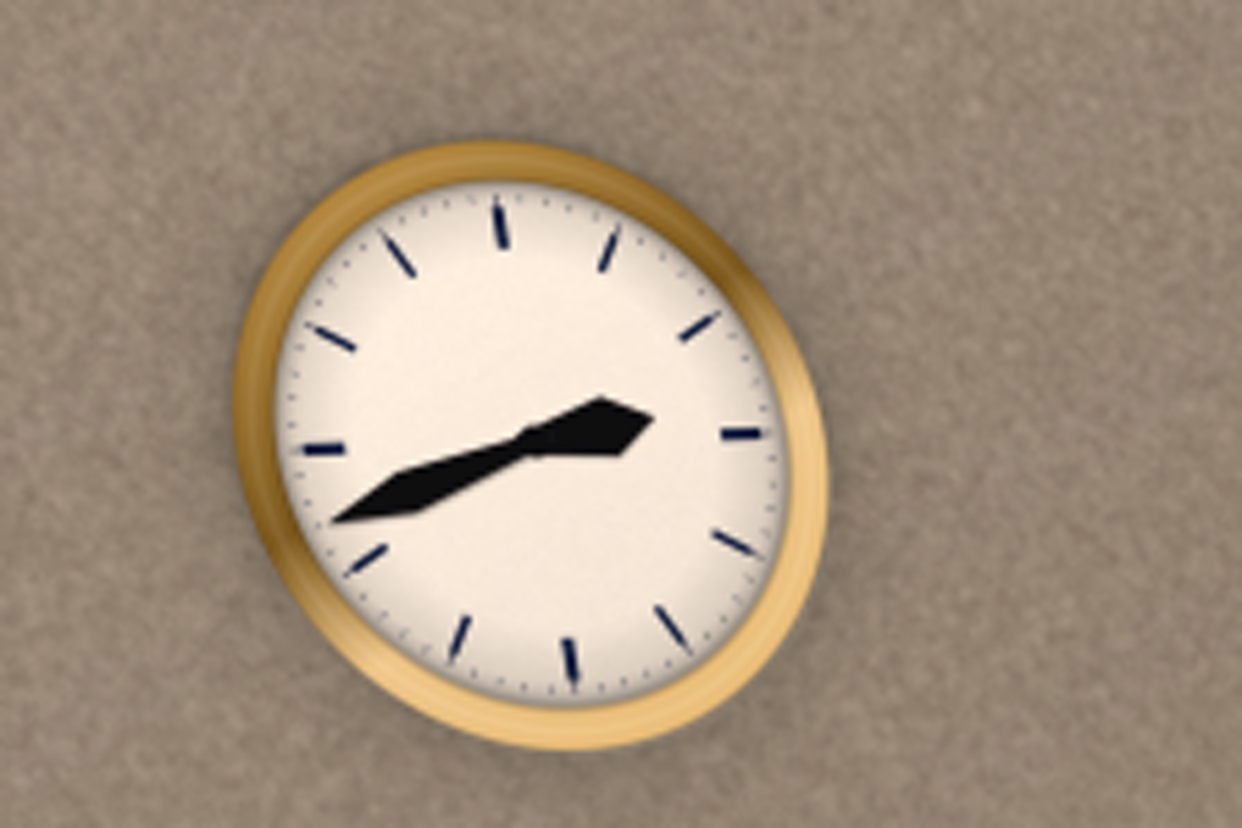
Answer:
2h42
